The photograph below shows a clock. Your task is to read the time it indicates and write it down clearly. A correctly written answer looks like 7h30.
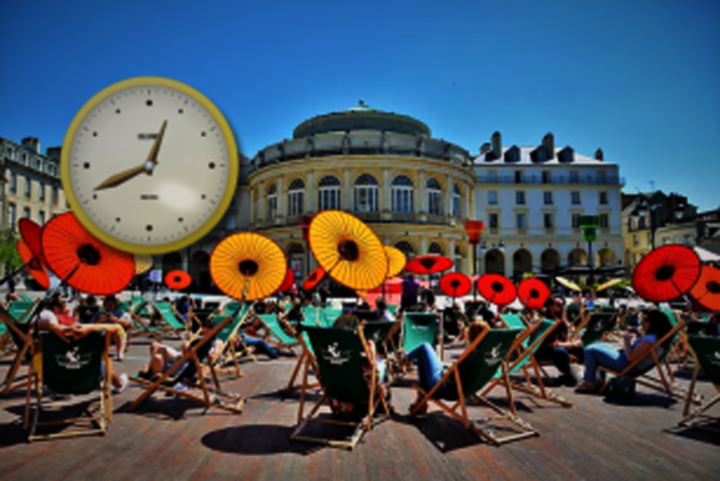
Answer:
12h41
